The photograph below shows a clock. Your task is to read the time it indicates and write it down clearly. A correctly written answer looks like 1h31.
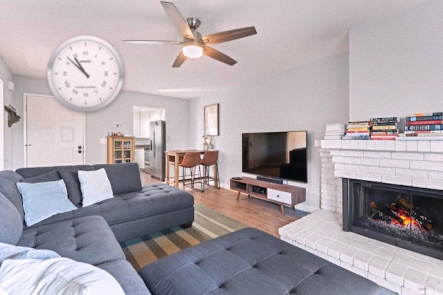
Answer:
10h52
